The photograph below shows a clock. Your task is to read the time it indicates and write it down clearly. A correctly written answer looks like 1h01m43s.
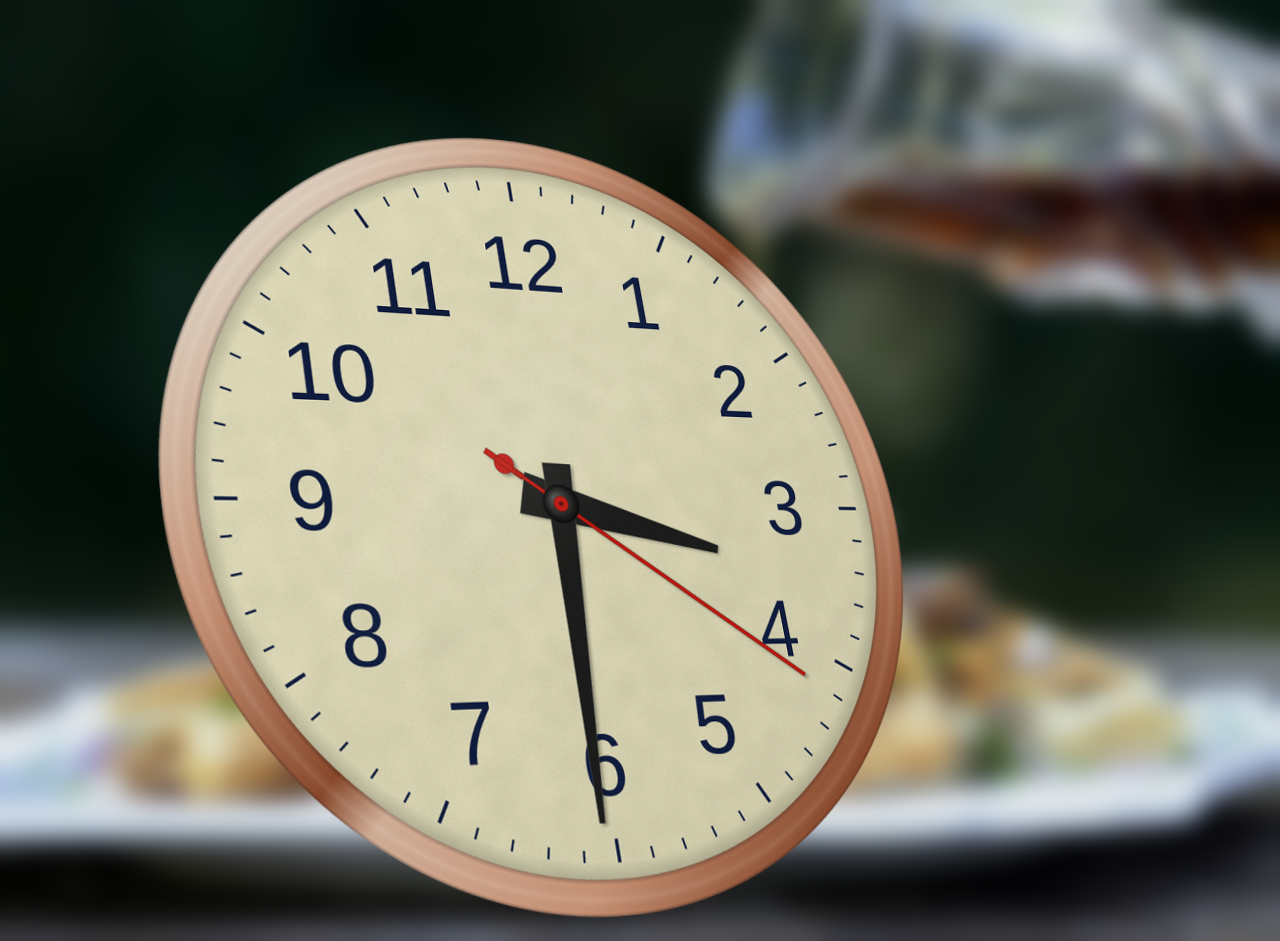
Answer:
3h30m21s
